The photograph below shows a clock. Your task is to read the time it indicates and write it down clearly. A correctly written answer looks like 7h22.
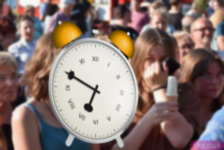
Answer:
6h49
